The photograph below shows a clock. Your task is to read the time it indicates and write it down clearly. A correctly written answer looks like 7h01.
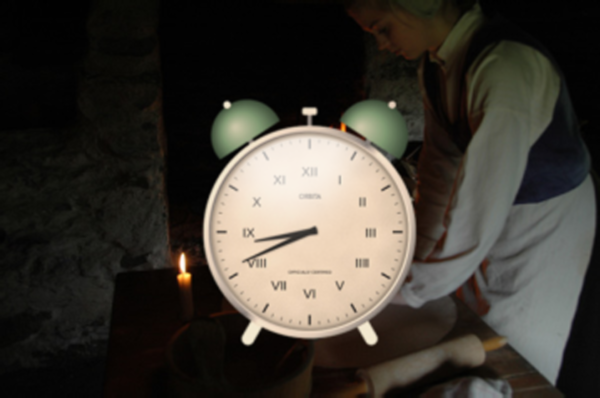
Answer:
8h41
